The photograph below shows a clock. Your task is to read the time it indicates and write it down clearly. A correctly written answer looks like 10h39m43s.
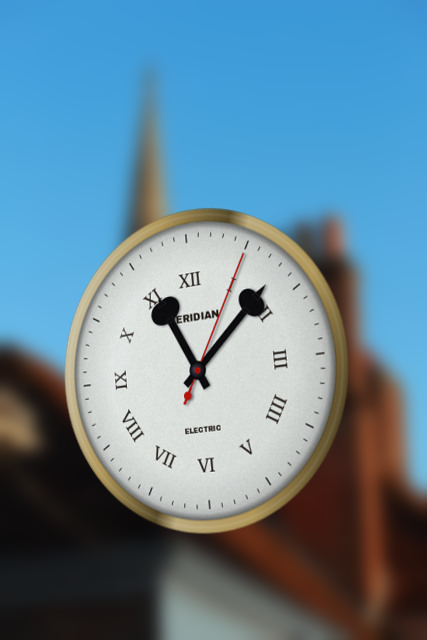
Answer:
11h08m05s
